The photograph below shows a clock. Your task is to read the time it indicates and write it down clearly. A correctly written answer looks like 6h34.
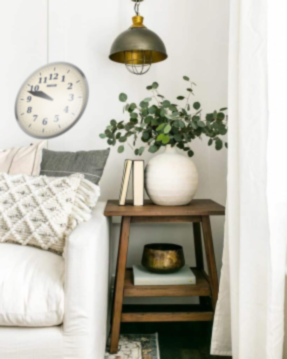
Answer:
9h48
